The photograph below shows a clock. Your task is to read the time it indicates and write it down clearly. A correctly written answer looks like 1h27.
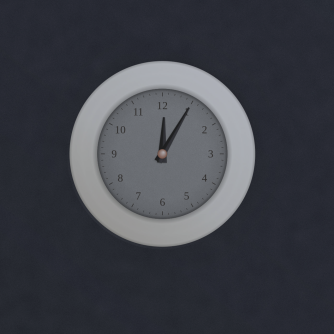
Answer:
12h05
